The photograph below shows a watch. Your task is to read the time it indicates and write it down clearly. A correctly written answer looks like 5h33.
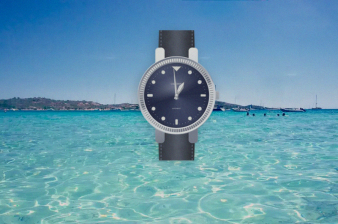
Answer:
12h59
